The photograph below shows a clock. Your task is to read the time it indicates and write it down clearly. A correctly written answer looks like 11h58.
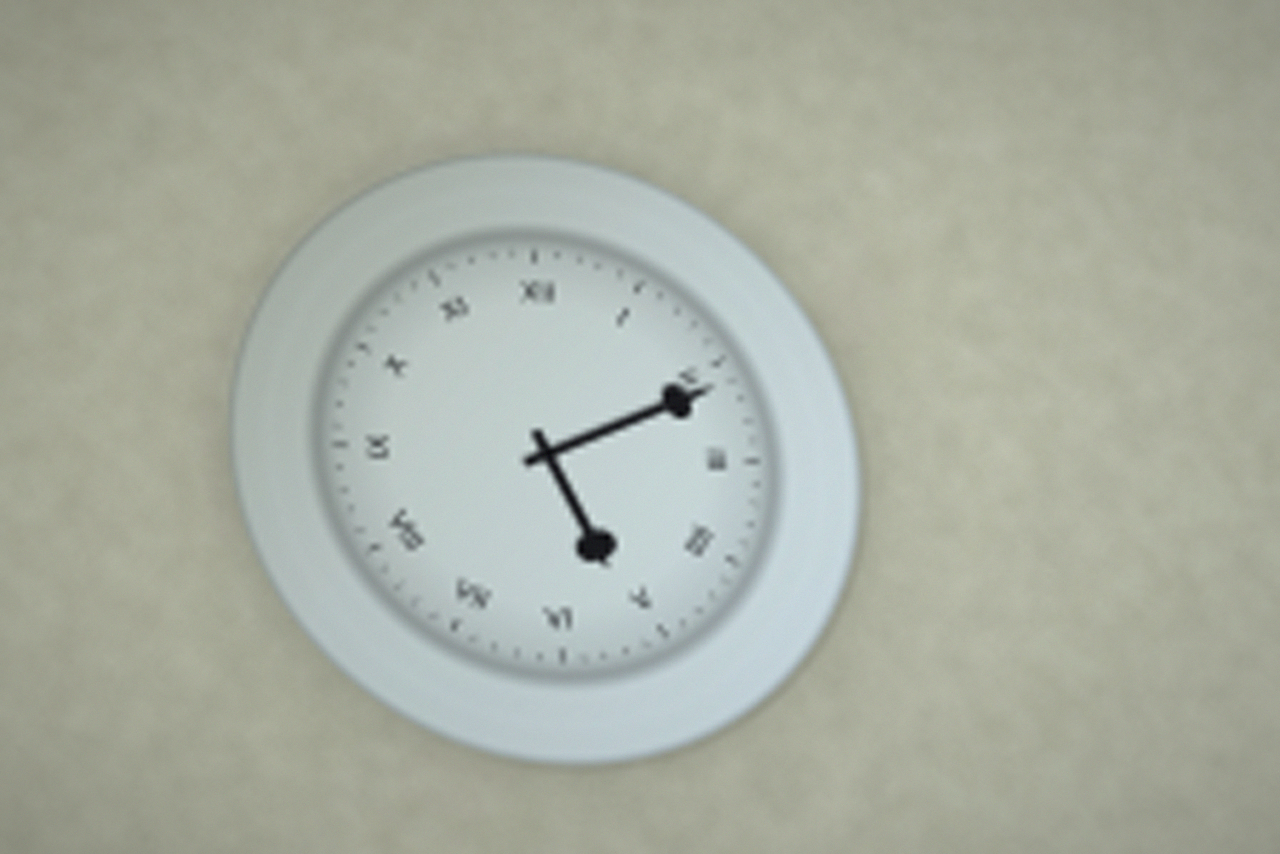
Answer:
5h11
